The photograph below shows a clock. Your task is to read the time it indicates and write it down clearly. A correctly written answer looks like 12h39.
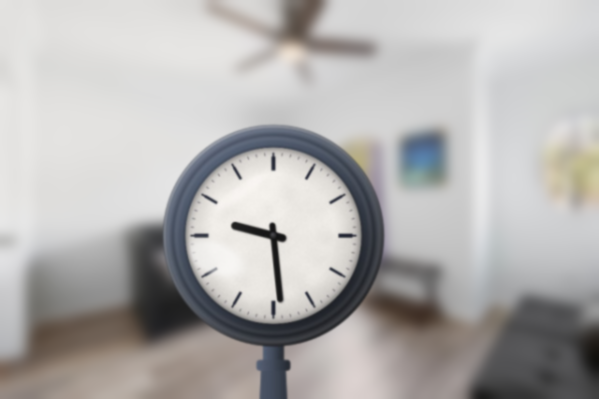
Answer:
9h29
